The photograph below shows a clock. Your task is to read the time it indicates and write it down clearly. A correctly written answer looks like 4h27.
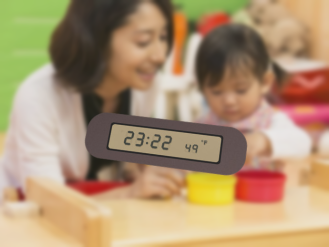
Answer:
23h22
